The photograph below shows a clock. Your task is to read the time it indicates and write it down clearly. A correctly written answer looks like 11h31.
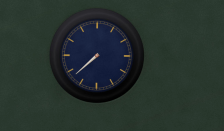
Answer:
7h38
